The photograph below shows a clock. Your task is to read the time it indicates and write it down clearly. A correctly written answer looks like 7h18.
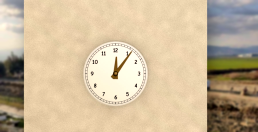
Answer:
12h06
